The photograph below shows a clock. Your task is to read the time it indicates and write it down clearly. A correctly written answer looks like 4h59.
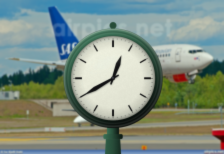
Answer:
12h40
